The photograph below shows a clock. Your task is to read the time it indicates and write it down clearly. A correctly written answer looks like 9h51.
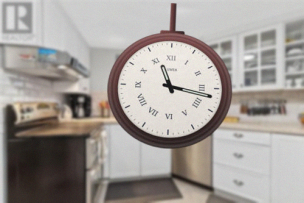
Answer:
11h17
